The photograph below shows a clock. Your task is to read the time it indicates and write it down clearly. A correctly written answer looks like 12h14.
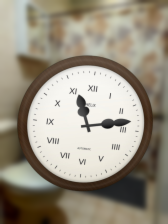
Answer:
11h13
